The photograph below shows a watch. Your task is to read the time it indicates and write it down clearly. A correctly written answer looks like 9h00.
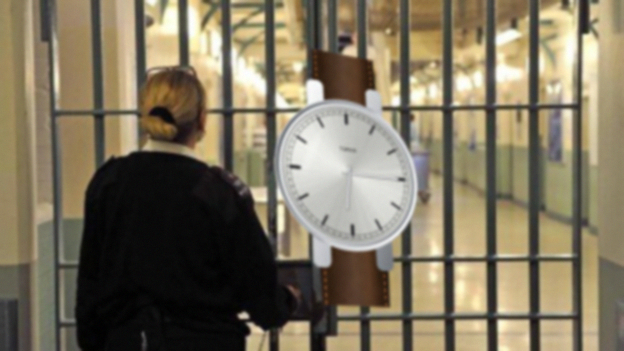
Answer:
6h15
